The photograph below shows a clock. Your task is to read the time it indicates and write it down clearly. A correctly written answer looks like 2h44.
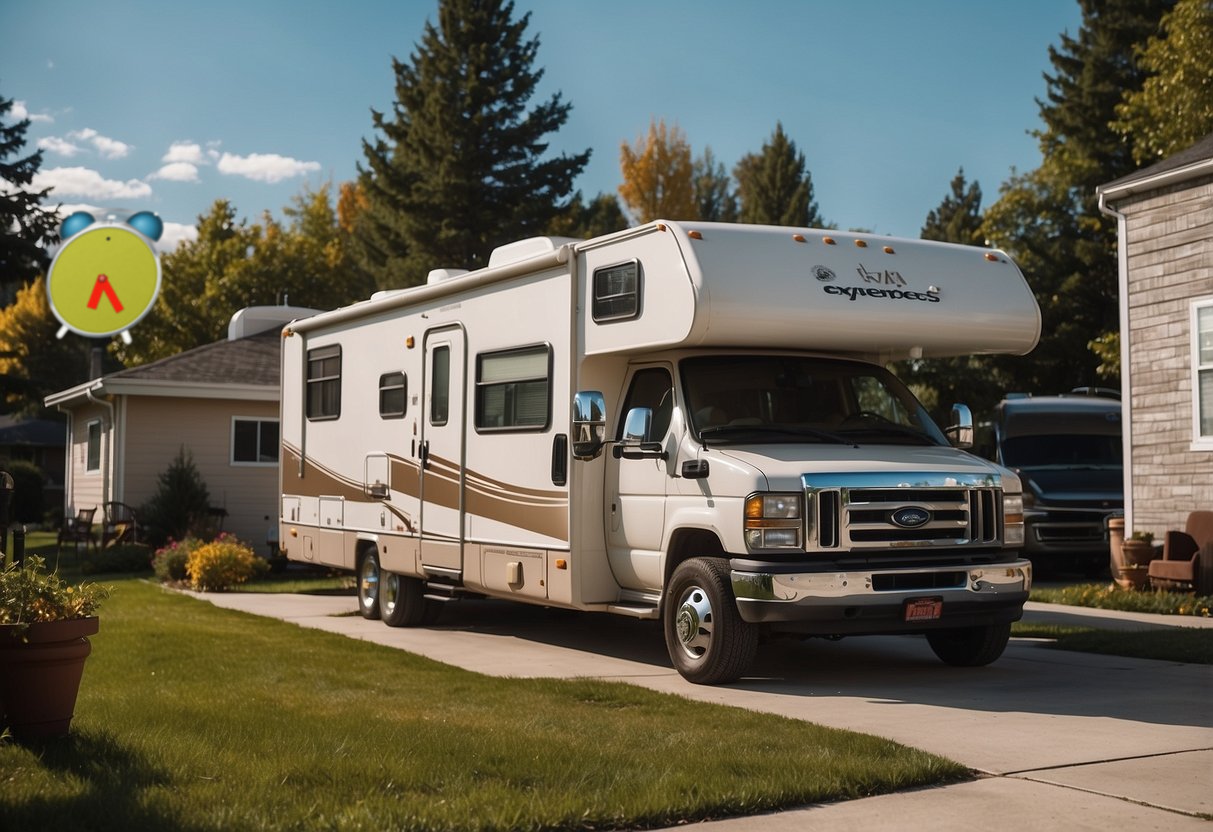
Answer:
6h24
